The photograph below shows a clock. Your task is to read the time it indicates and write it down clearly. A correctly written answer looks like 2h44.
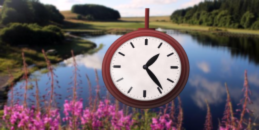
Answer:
1h24
